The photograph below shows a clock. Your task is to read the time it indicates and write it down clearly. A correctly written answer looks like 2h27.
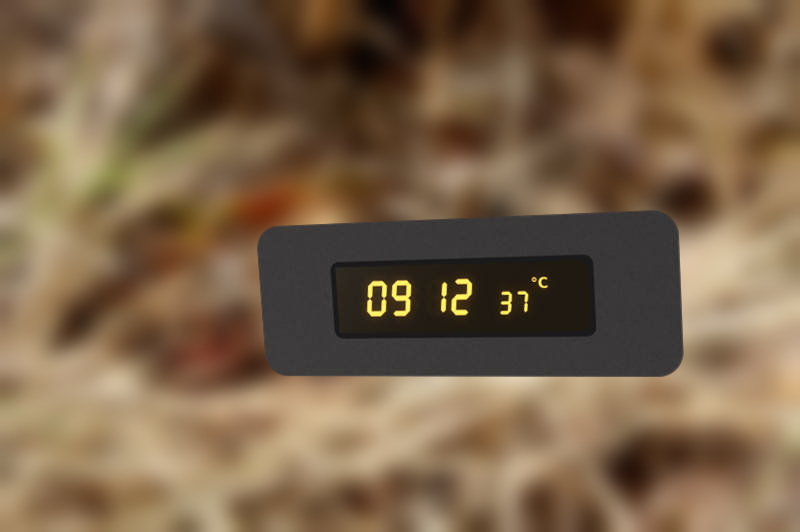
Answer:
9h12
